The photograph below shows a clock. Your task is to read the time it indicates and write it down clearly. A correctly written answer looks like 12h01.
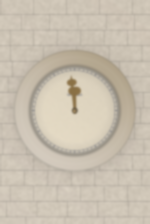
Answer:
11h59
